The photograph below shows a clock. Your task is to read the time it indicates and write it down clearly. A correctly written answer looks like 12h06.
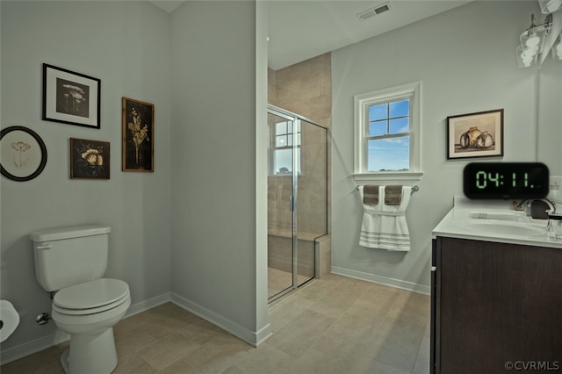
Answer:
4h11
